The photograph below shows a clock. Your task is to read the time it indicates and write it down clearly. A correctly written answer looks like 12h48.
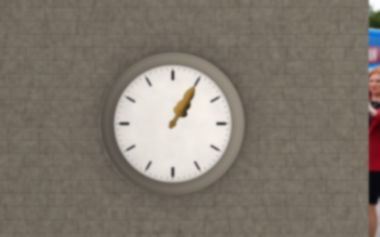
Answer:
1h05
